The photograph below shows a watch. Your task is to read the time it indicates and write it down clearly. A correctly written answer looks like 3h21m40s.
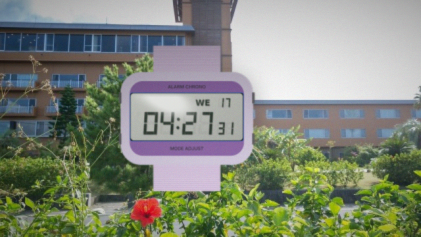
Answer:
4h27m31s
